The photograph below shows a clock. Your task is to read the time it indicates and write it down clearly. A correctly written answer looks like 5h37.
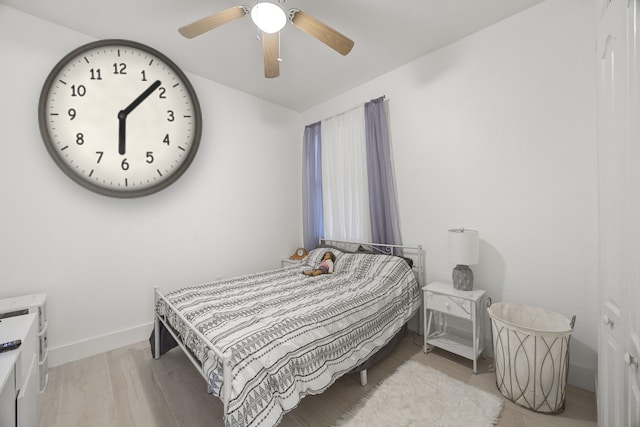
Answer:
6h08
